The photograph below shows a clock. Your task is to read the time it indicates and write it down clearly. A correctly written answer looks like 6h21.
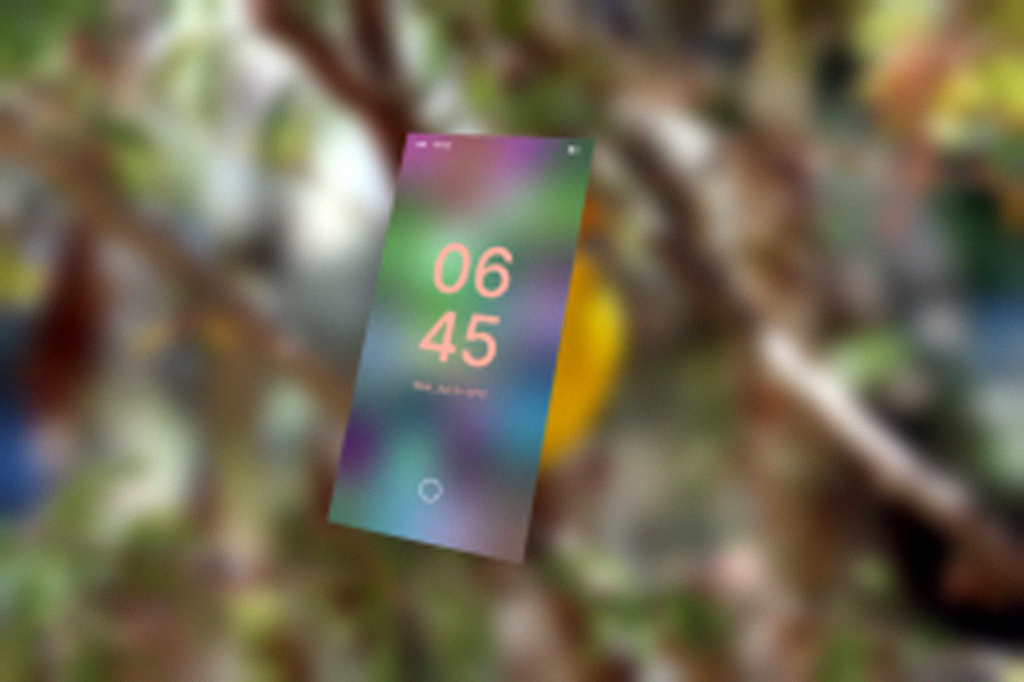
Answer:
6h45
